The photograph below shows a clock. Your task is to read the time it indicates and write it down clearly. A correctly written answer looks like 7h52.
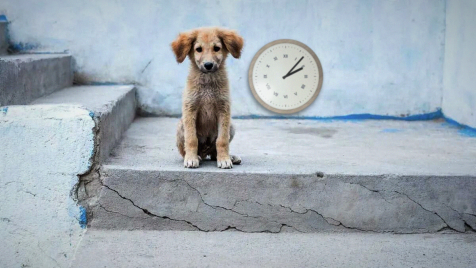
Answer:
2h07
